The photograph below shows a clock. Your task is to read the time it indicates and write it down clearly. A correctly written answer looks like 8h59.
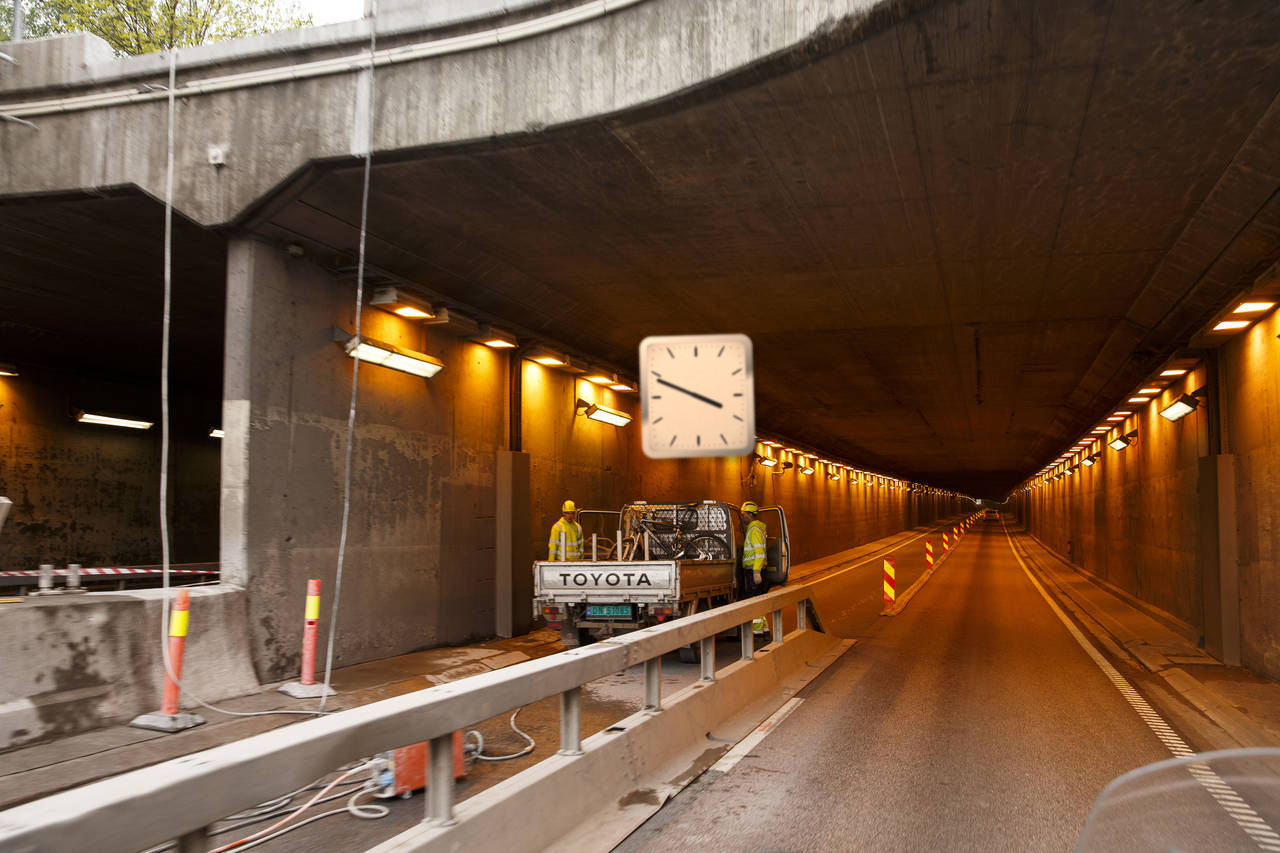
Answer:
3h49
